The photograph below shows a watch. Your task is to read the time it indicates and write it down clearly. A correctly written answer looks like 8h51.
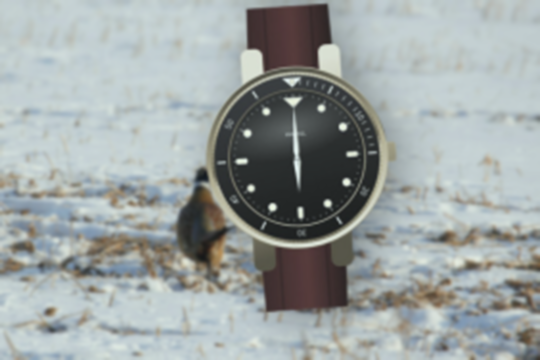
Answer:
6h00
